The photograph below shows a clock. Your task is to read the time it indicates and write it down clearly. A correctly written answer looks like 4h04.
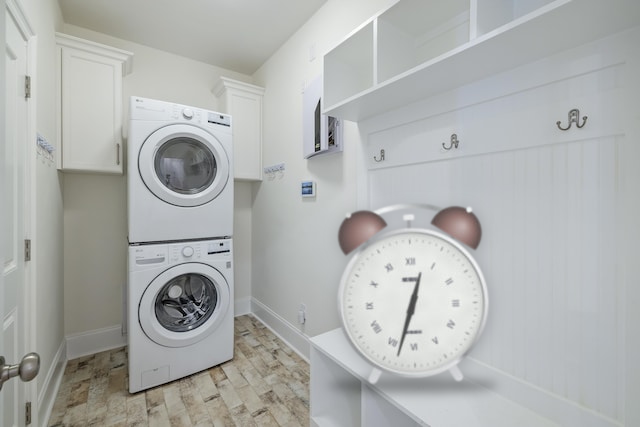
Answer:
12h33
